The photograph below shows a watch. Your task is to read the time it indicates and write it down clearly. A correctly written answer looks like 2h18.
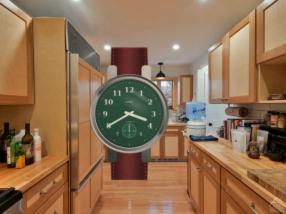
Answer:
3h40
